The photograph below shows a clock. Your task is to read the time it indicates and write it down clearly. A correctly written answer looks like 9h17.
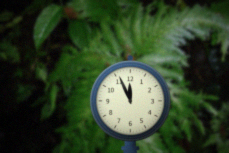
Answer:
11h56
